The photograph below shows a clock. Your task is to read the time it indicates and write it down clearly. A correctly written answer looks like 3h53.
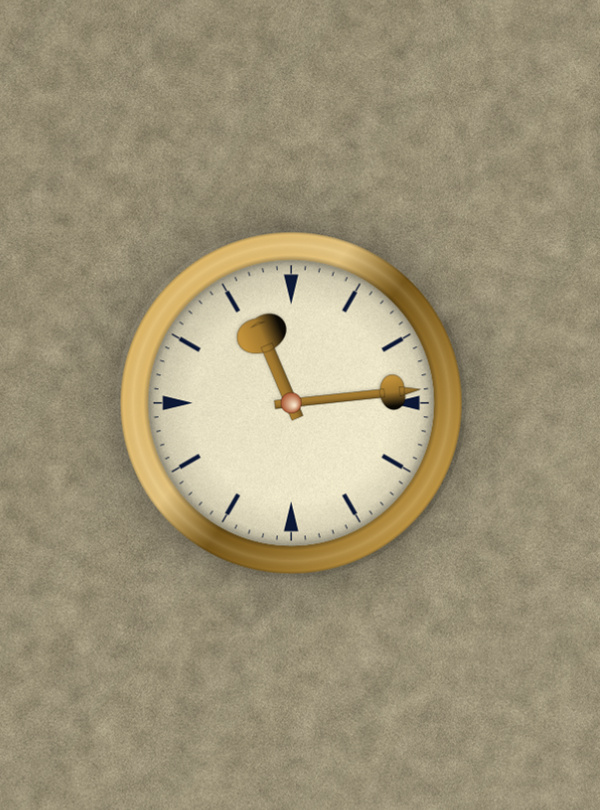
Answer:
11h14
